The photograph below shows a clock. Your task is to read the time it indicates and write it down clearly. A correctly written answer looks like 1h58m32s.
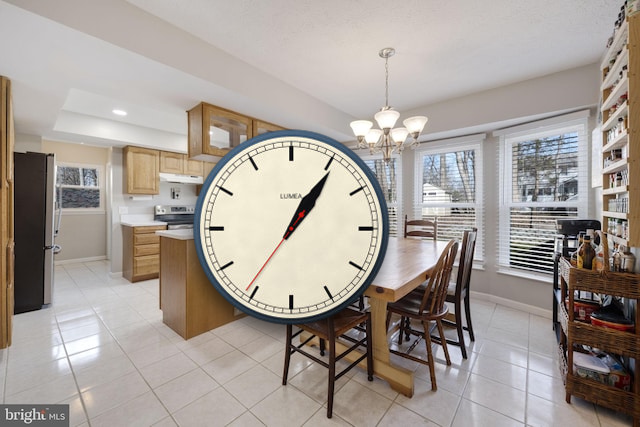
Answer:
1h05m36s
